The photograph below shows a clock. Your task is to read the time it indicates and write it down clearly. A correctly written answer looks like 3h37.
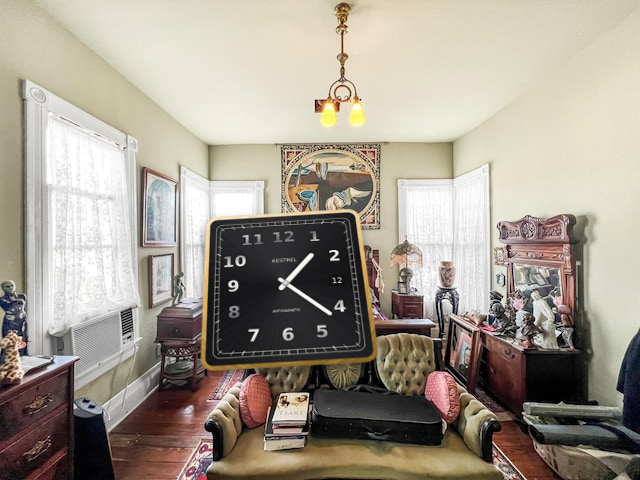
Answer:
1h22
